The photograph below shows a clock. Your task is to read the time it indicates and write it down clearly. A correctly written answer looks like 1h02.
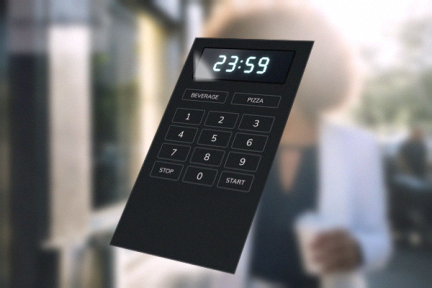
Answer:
23h59
